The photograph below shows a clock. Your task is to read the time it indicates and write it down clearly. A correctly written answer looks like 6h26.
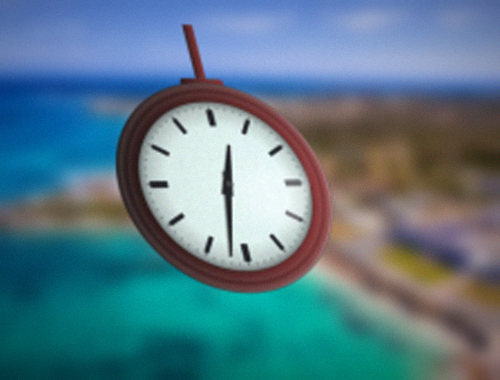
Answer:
12h32
